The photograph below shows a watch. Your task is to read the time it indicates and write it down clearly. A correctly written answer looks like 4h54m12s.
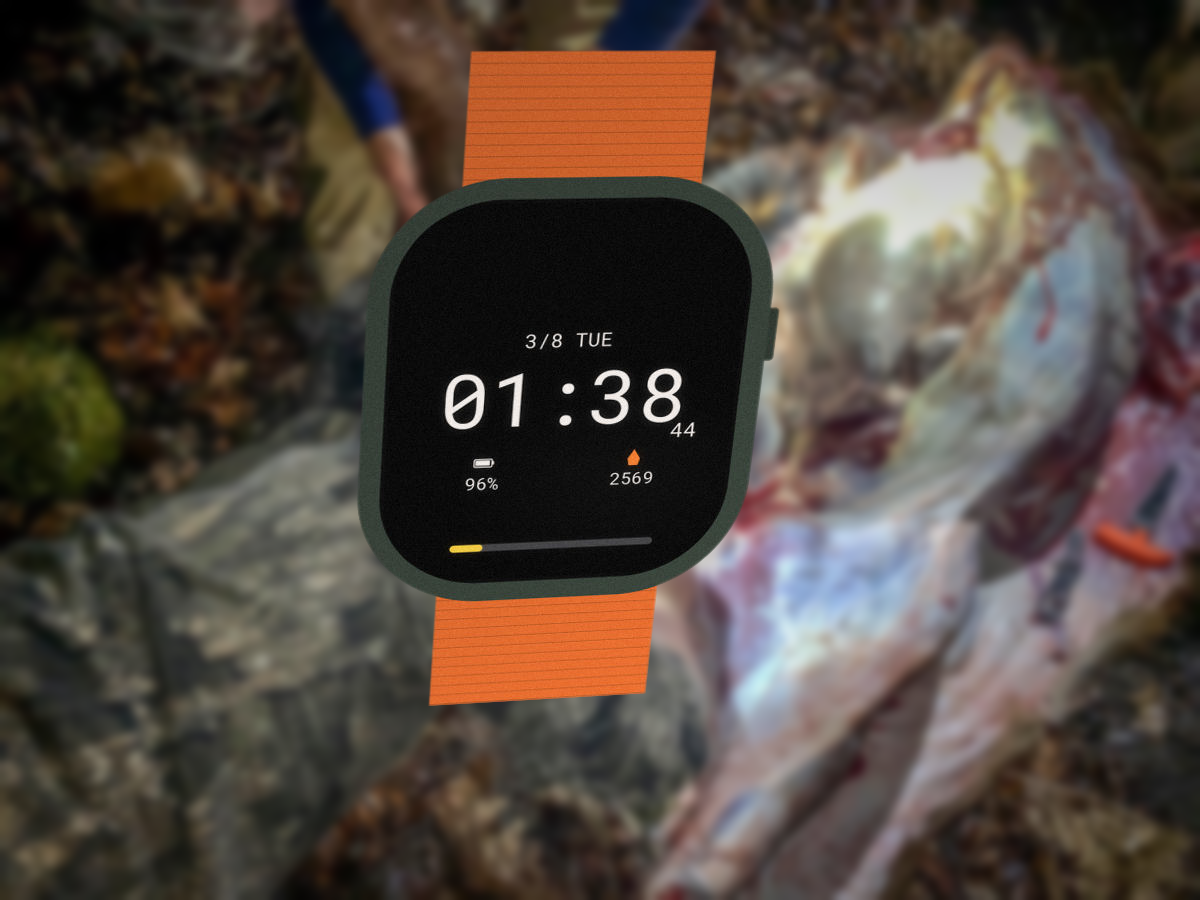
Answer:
1h38m44s
